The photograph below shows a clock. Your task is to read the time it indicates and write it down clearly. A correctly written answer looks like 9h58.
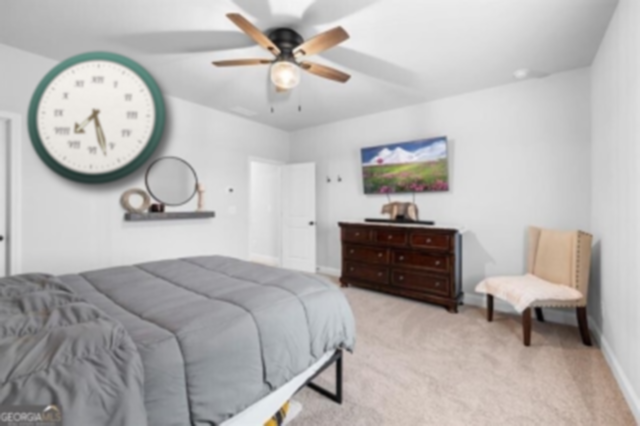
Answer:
7h27
